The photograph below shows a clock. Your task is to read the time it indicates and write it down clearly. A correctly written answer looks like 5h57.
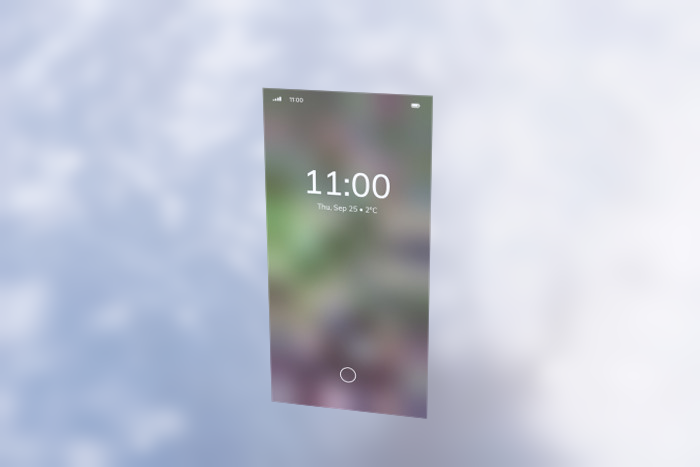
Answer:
11h00
